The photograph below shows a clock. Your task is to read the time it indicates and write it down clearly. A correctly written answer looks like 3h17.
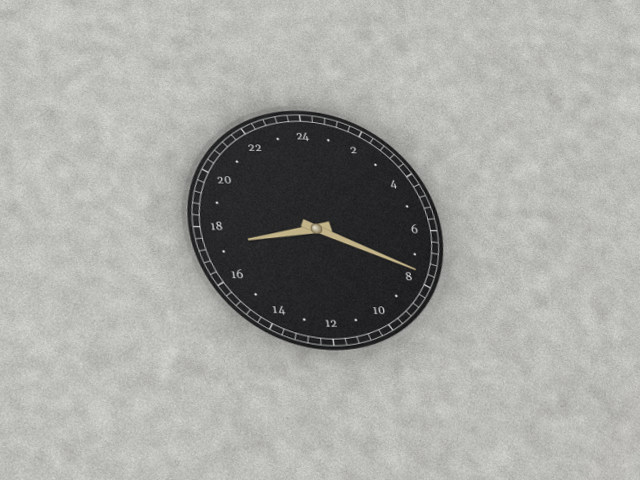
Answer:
17h19
